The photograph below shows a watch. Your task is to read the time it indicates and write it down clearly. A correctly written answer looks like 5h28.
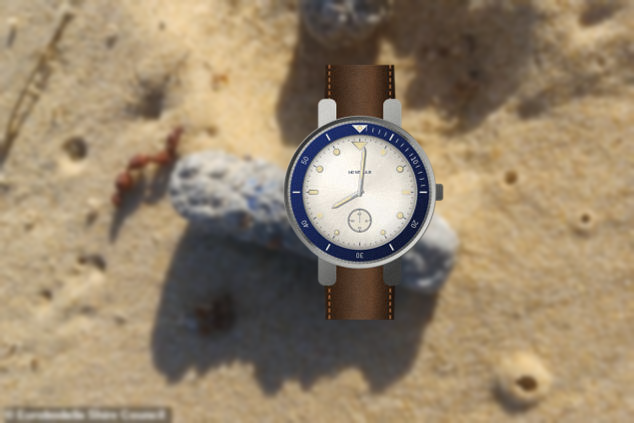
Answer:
8h01
